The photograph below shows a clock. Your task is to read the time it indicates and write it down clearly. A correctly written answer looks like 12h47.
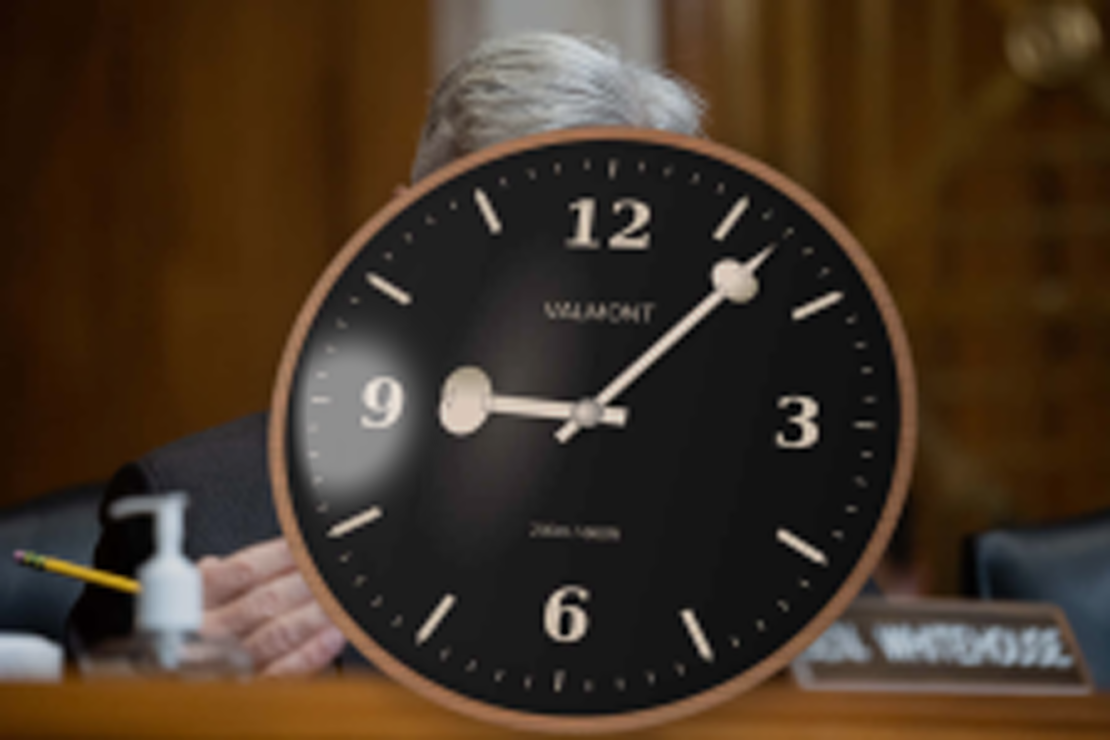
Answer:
9h07
